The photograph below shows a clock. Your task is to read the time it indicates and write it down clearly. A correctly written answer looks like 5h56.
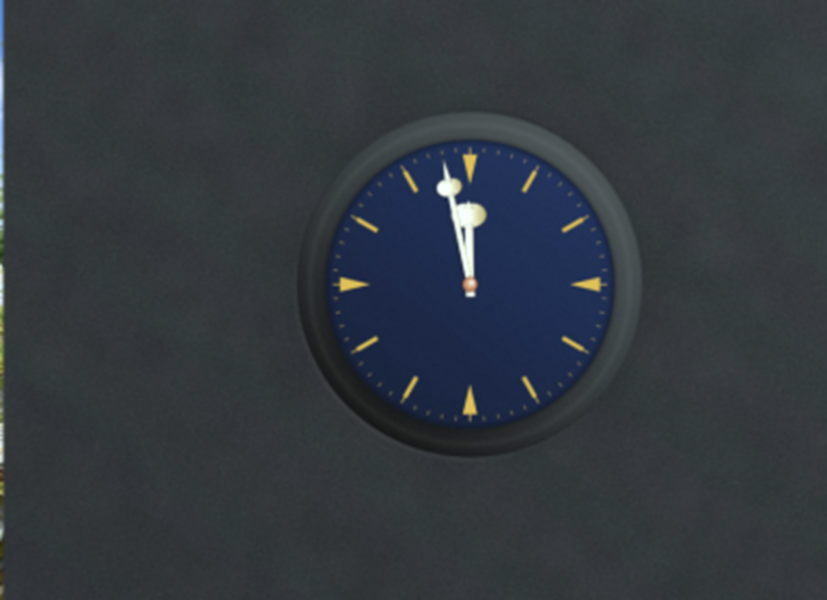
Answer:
11h58
